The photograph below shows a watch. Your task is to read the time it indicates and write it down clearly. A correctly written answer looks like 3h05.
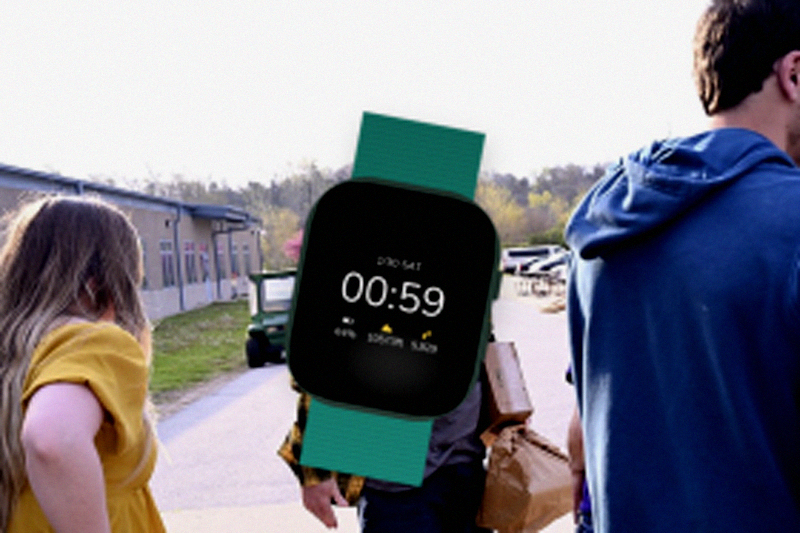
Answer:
0h59
